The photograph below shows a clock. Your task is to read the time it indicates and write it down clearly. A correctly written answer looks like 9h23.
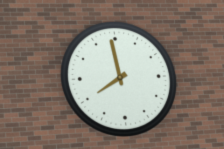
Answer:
7h59
